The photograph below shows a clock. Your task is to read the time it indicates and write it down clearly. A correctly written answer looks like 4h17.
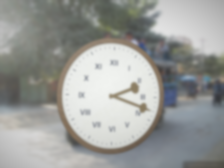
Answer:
2h18
